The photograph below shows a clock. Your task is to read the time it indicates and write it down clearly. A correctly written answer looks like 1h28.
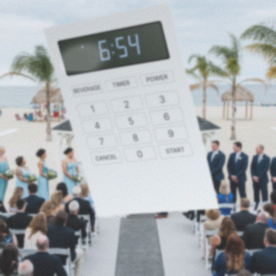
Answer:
6h54
